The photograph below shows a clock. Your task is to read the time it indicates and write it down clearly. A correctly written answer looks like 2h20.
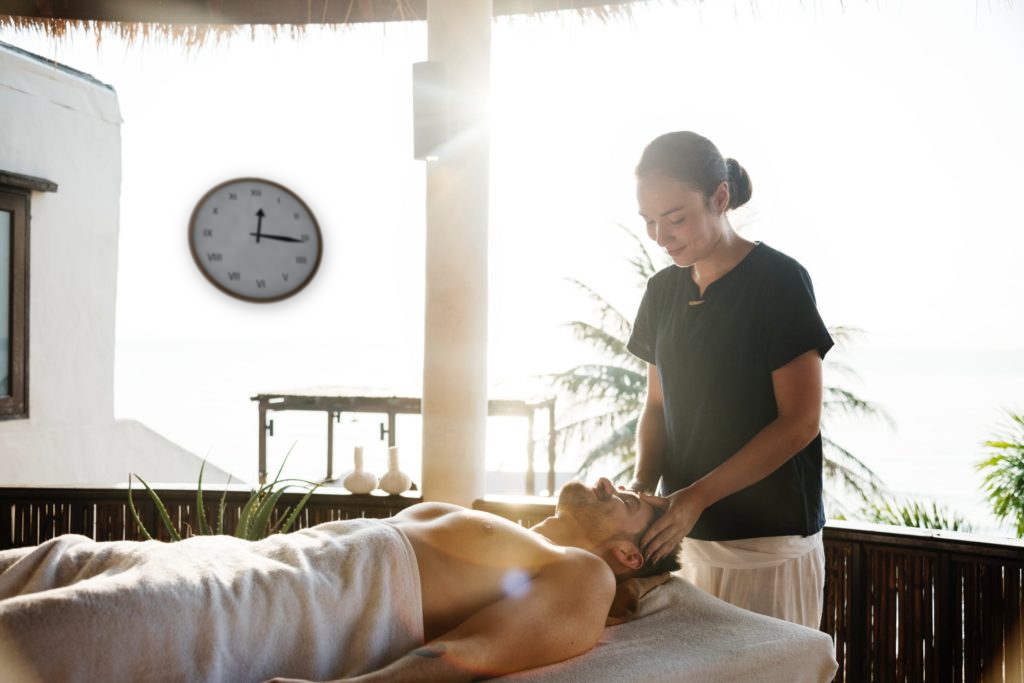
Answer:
12h16
